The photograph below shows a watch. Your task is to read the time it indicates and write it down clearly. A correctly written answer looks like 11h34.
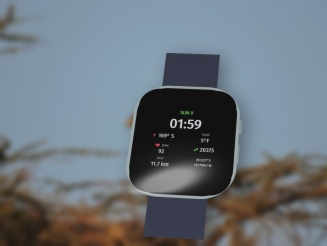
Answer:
1h59
